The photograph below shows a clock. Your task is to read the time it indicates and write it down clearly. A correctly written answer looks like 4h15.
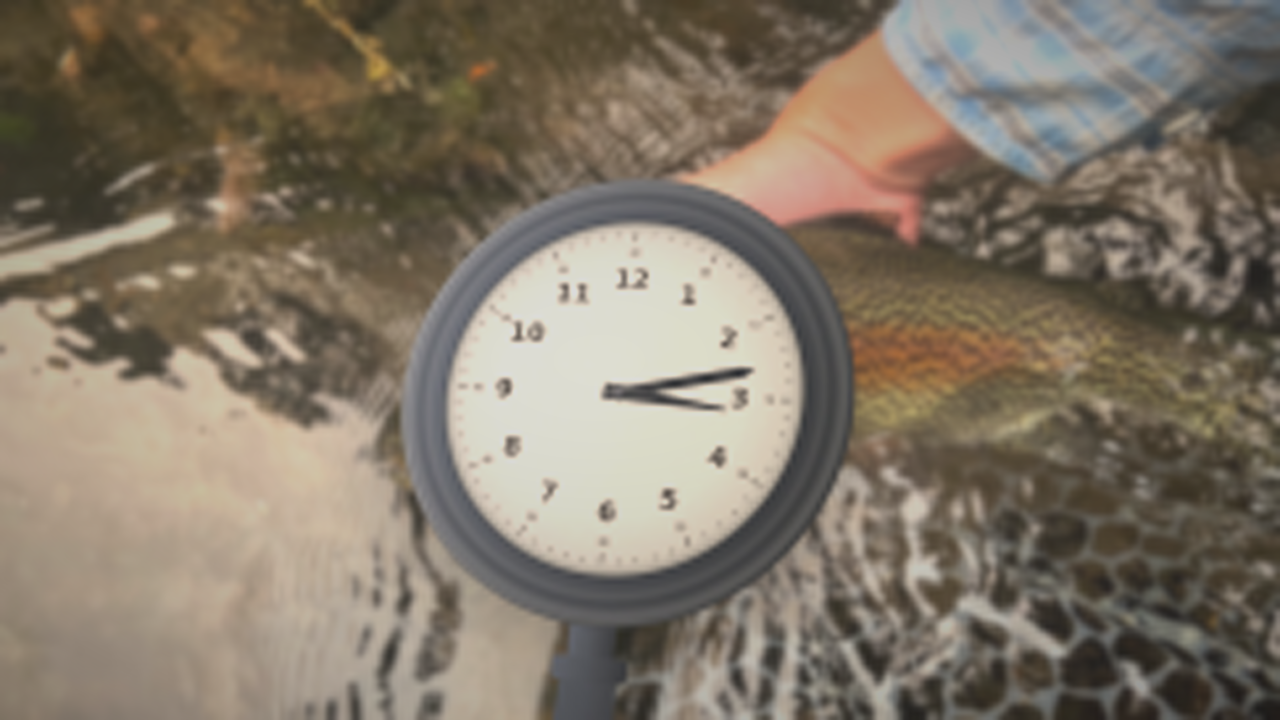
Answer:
3h13
